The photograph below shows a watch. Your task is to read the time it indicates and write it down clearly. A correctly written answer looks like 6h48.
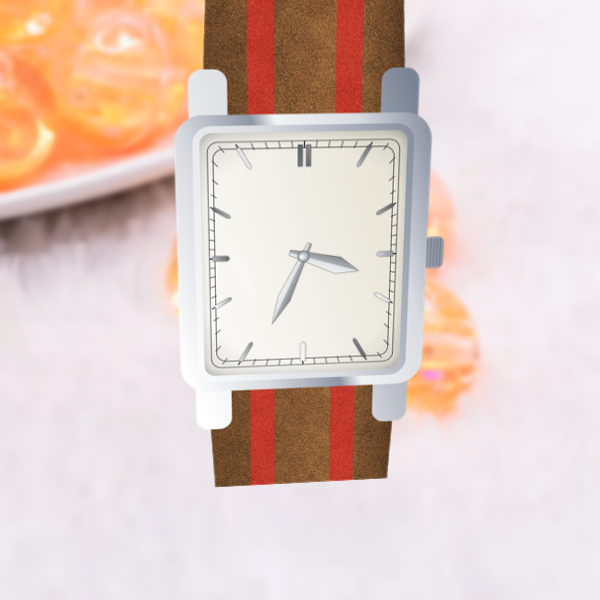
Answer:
3h34
